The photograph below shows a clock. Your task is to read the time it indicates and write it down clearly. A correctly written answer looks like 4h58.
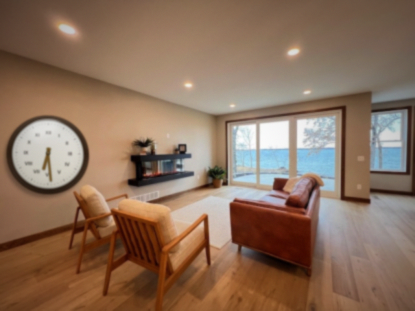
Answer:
6h29
